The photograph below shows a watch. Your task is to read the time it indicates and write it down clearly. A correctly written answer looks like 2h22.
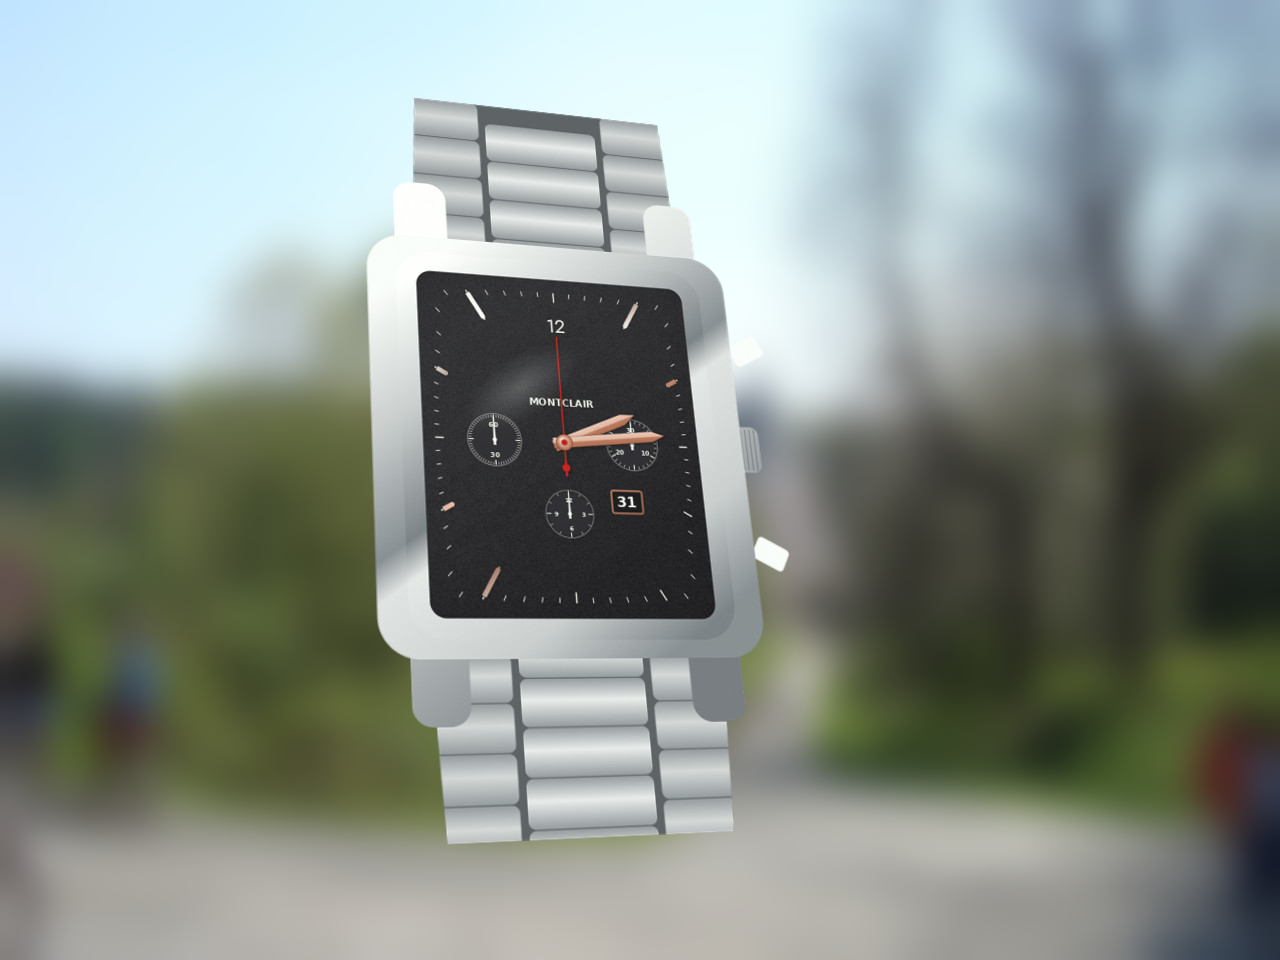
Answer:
2h14
